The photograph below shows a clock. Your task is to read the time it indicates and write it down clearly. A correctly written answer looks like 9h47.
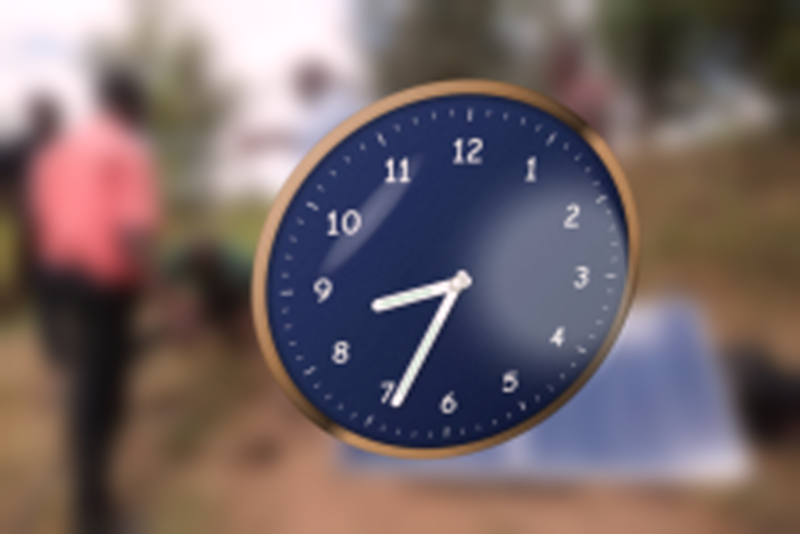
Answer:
8h34
